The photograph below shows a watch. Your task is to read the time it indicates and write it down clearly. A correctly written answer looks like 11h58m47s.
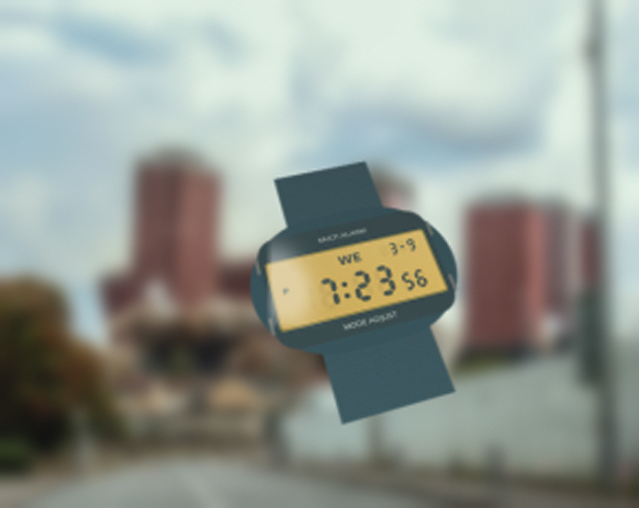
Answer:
7h23m56s
